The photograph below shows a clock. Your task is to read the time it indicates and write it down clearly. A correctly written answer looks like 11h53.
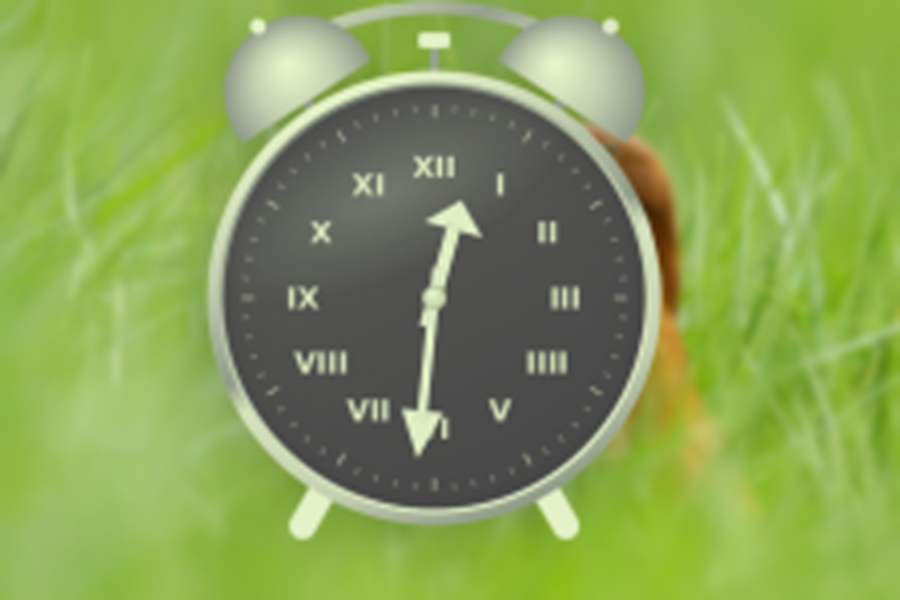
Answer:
12h31
